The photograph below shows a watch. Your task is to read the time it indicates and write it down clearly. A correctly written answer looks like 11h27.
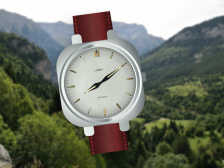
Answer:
8h10
